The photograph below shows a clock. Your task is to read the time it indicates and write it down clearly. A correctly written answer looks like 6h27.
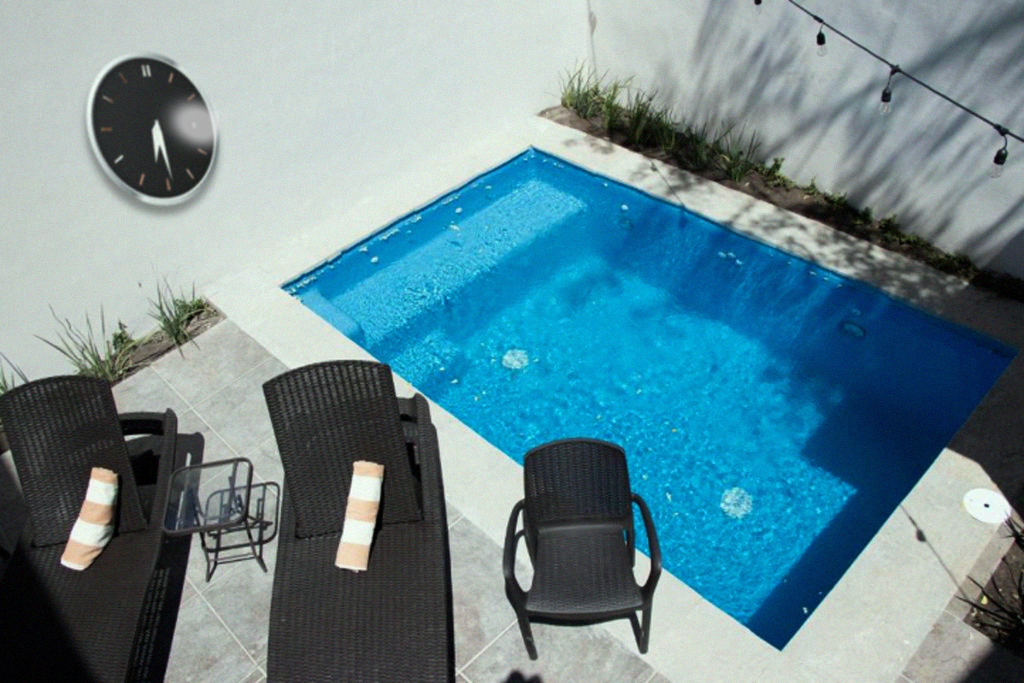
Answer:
6h29
